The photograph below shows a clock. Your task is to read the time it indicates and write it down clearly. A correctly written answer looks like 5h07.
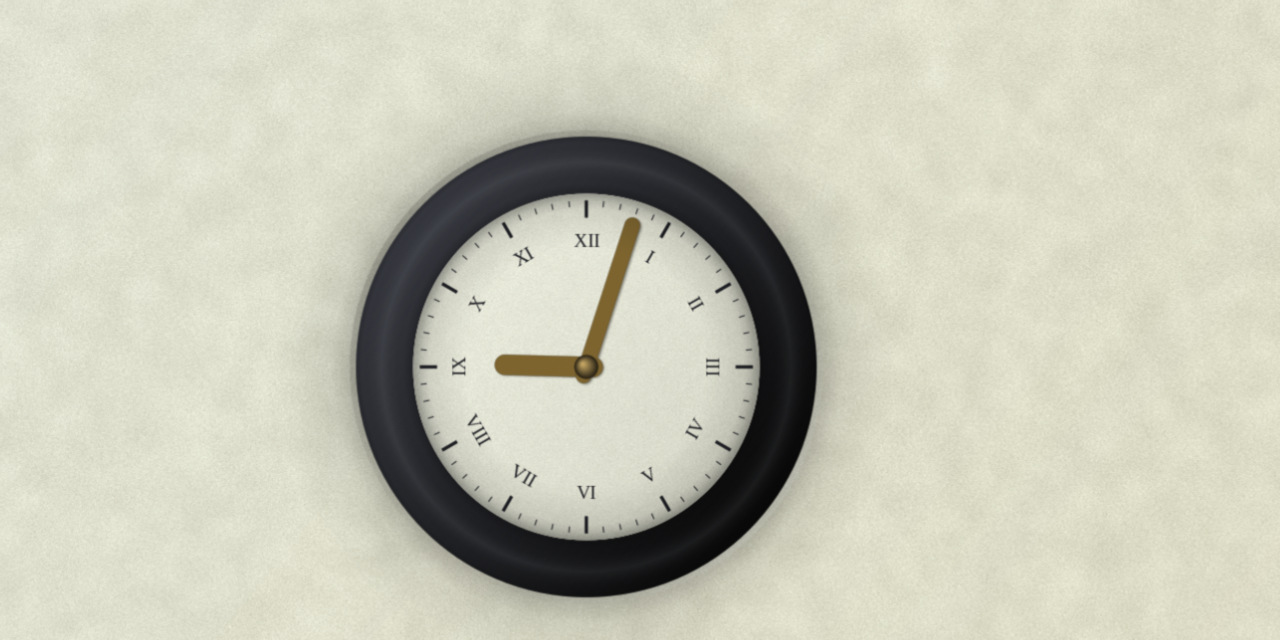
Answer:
9h03
